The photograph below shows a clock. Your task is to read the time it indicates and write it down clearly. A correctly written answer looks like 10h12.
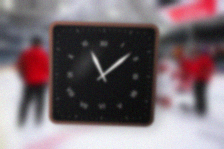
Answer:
11h08
